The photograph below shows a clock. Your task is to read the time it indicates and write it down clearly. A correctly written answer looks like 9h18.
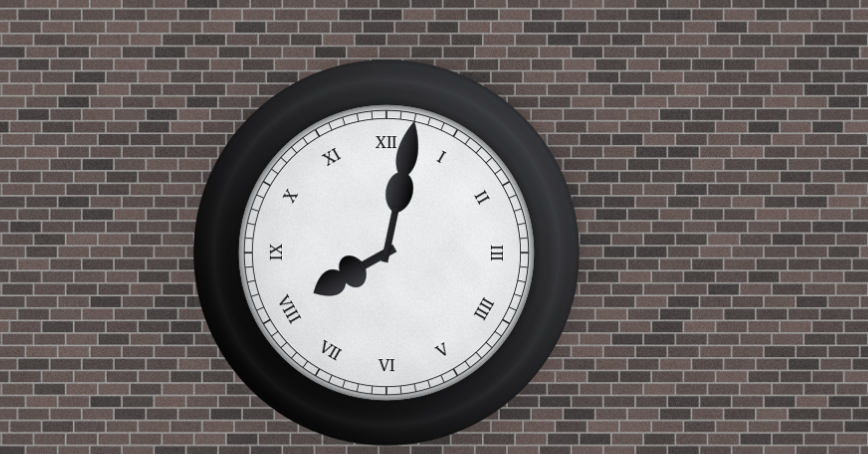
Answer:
8h02
